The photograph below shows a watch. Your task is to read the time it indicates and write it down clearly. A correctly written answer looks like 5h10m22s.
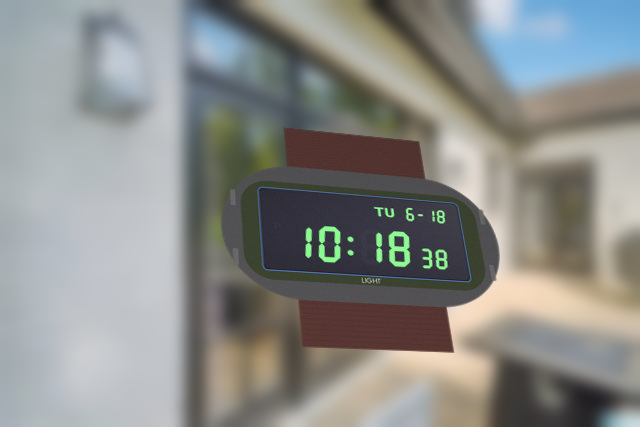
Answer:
10h18m38s
